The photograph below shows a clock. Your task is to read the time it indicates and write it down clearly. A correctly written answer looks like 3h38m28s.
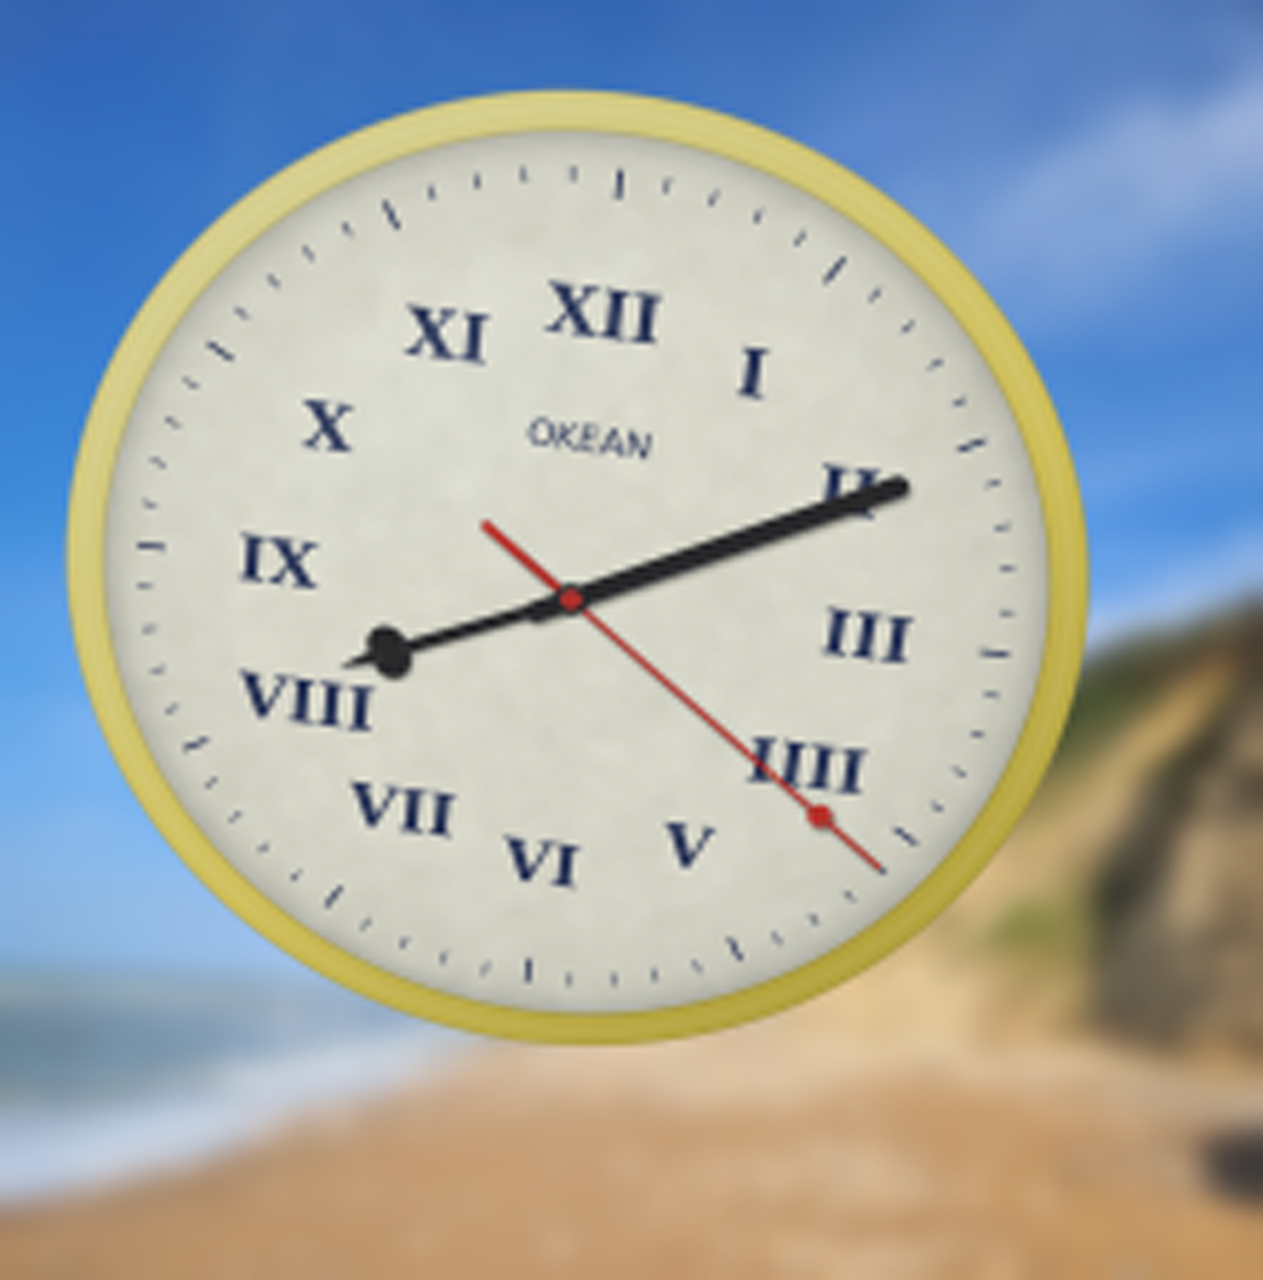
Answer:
8h10m21s
